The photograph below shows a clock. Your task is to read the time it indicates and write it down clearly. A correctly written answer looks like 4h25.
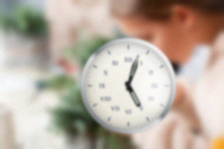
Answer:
5h03
